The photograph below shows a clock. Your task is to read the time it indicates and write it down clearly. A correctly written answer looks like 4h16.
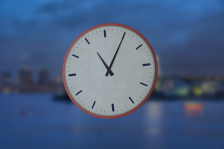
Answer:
11h05
